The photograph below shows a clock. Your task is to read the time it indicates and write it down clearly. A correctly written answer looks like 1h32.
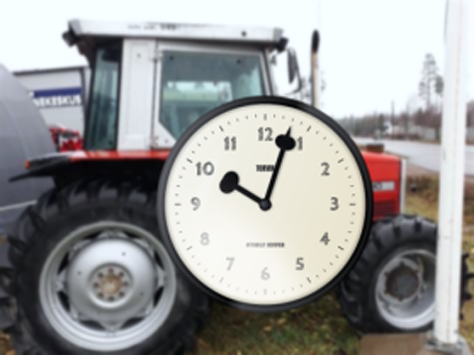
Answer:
10h03
